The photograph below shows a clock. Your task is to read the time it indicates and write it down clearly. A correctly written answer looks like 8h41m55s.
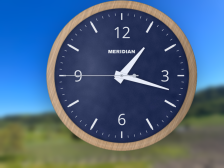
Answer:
1h17m45s
